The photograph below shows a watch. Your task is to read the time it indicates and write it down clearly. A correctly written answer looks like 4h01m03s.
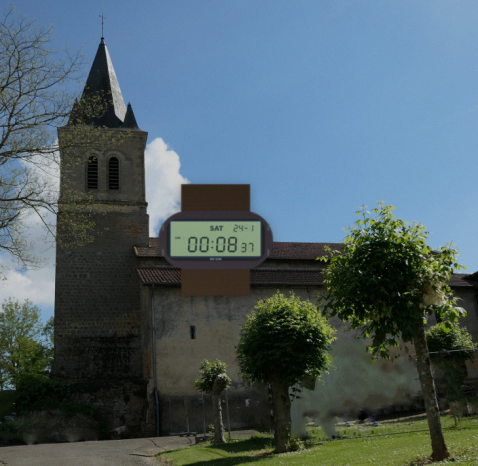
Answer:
0h08m37s
